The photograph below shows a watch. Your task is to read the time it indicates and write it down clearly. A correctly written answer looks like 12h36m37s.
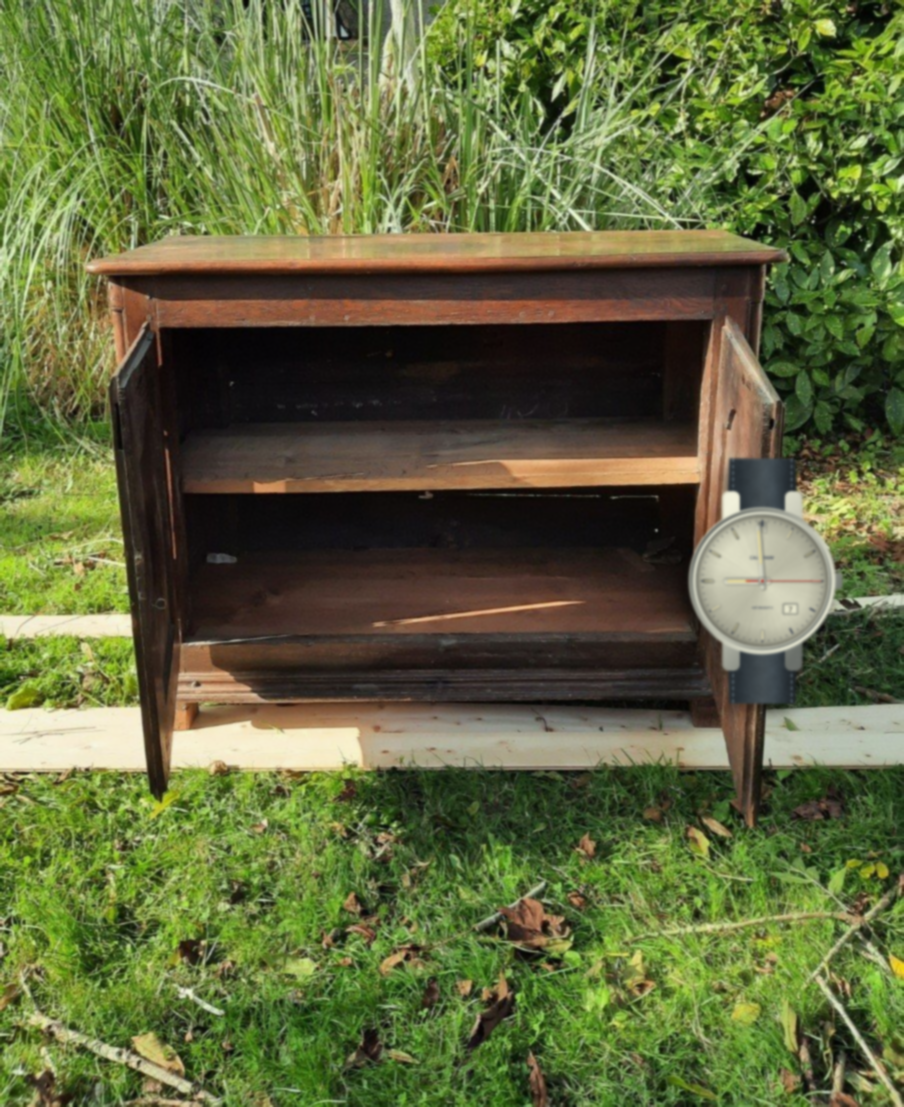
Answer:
8h59m15s
